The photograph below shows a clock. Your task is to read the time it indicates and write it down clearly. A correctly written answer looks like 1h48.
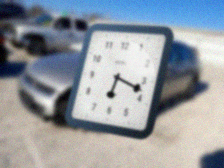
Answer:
6h18
